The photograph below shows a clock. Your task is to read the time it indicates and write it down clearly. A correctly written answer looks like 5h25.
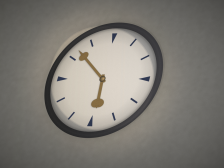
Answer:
5h52
